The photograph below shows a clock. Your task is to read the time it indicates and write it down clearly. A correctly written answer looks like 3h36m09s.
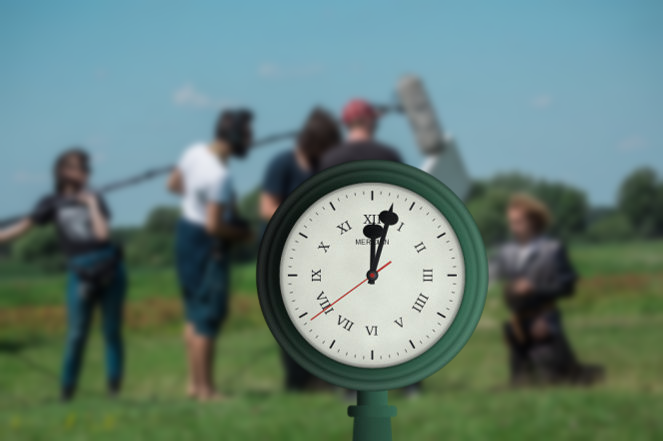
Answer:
12h02m39s
